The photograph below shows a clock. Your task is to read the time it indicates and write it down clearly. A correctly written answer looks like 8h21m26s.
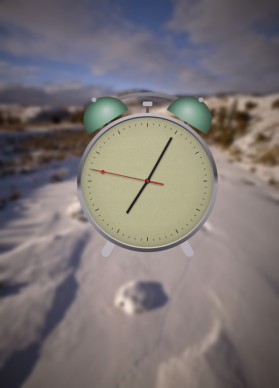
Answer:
7h04m47s
